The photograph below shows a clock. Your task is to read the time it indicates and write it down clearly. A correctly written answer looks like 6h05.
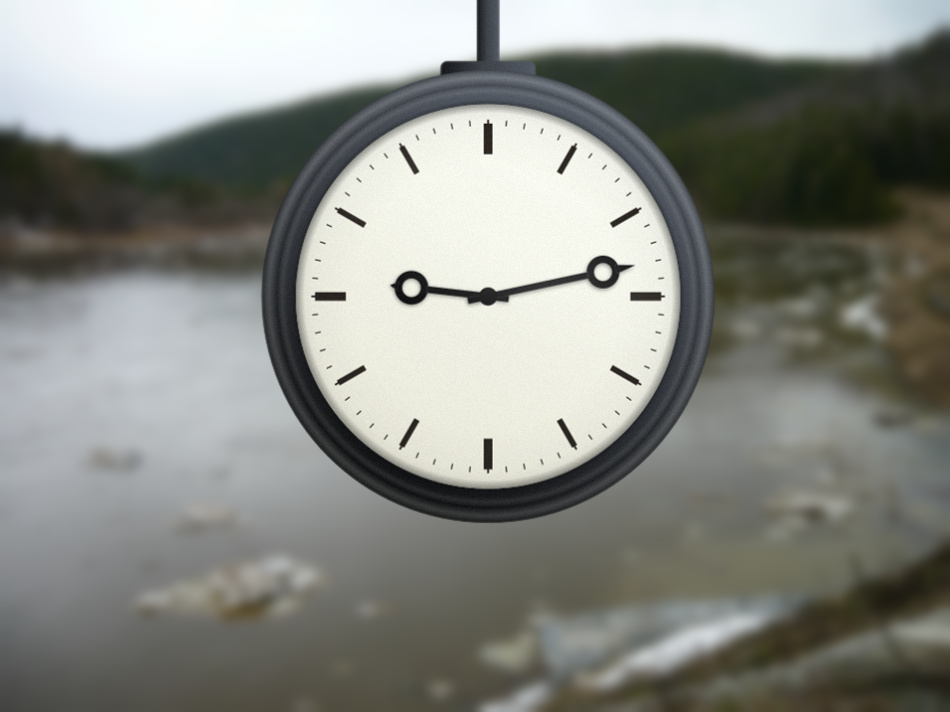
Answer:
9h13
